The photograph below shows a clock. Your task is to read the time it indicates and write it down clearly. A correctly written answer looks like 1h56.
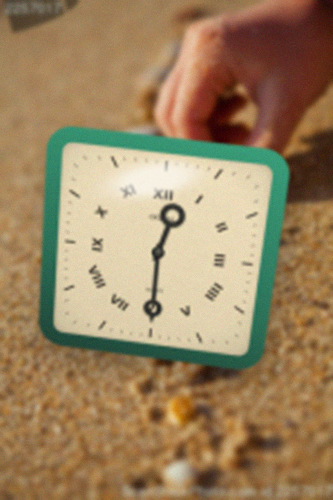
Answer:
12h30
